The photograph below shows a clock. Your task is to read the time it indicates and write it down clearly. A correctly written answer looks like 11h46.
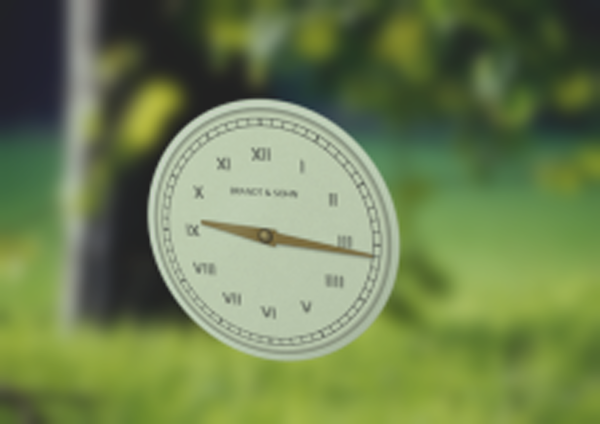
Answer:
9h16
